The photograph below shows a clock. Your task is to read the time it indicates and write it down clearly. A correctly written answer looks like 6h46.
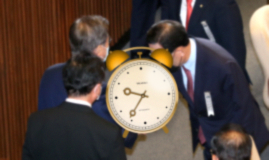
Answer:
9h36
